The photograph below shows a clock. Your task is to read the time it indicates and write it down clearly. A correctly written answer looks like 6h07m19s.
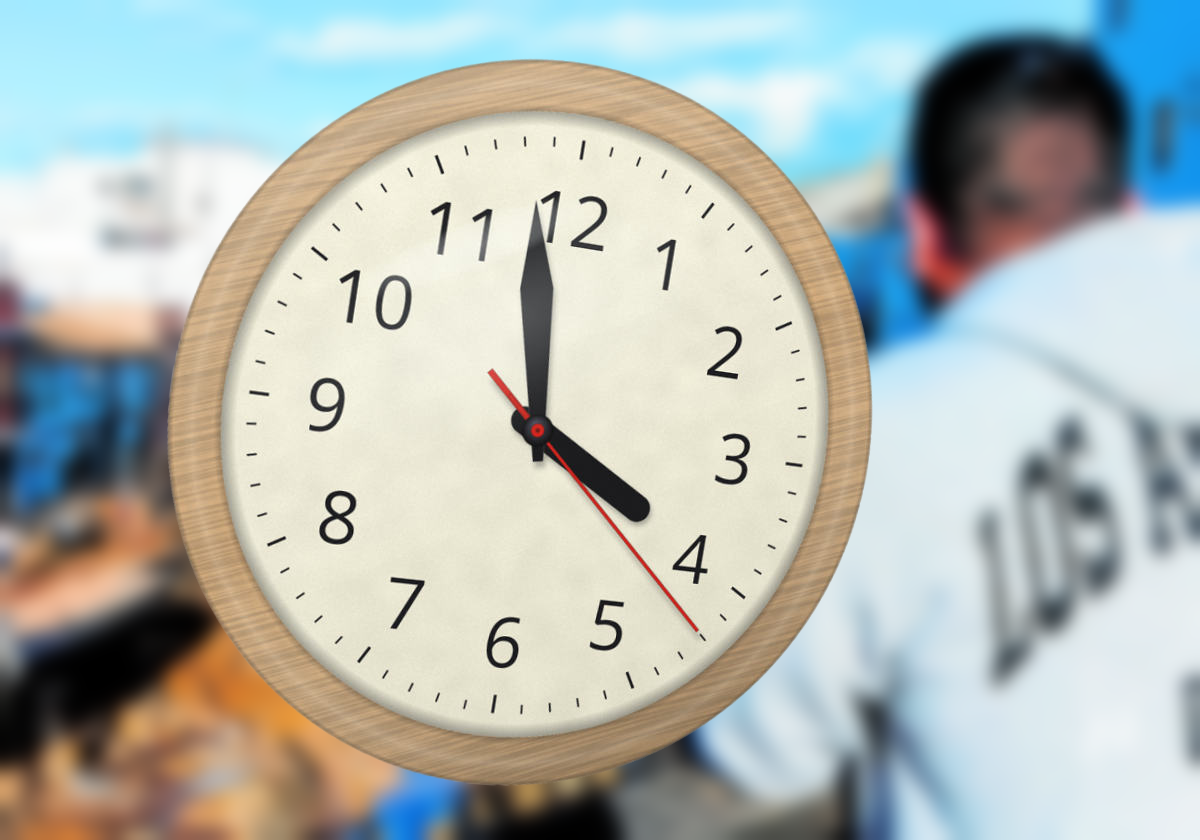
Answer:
3h58m22s
